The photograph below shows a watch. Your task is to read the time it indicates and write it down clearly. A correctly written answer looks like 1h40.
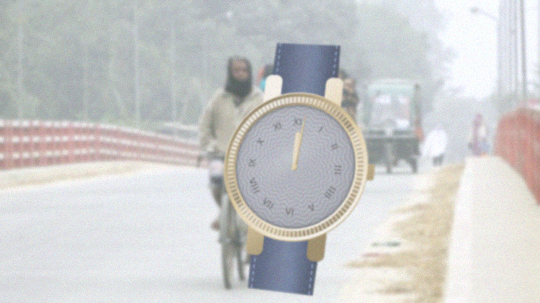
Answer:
12h01
